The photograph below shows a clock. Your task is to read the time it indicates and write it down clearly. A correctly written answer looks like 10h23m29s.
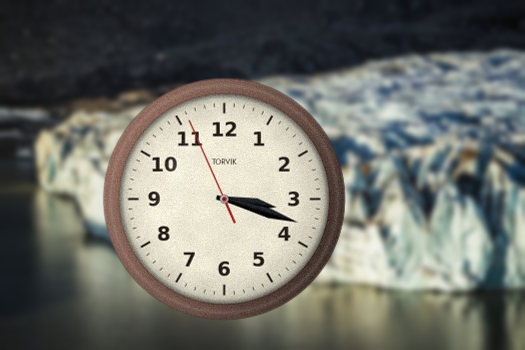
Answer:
3h17m56s
